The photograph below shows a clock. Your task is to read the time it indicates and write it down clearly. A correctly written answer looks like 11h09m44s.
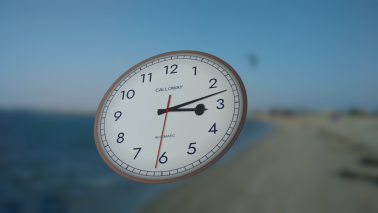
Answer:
3h12m31s
